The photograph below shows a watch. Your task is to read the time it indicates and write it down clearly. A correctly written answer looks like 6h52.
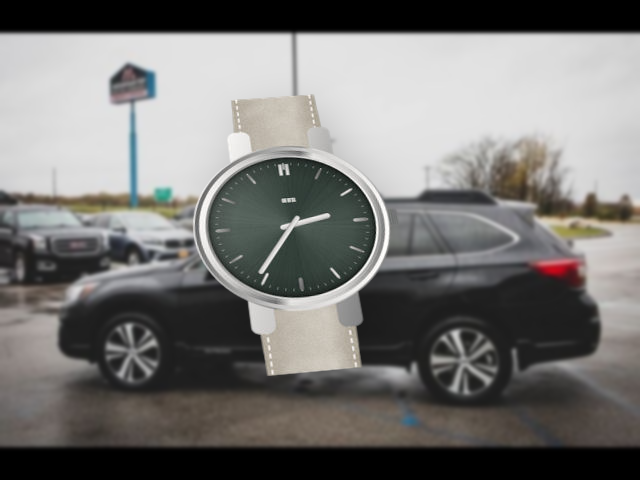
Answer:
2h36
